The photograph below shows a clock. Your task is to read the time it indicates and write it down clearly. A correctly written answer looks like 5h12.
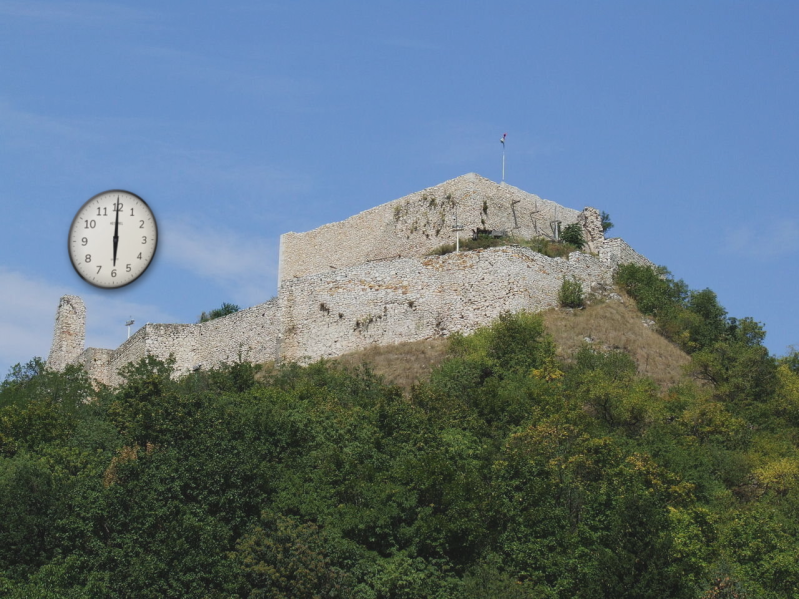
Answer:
6h00
